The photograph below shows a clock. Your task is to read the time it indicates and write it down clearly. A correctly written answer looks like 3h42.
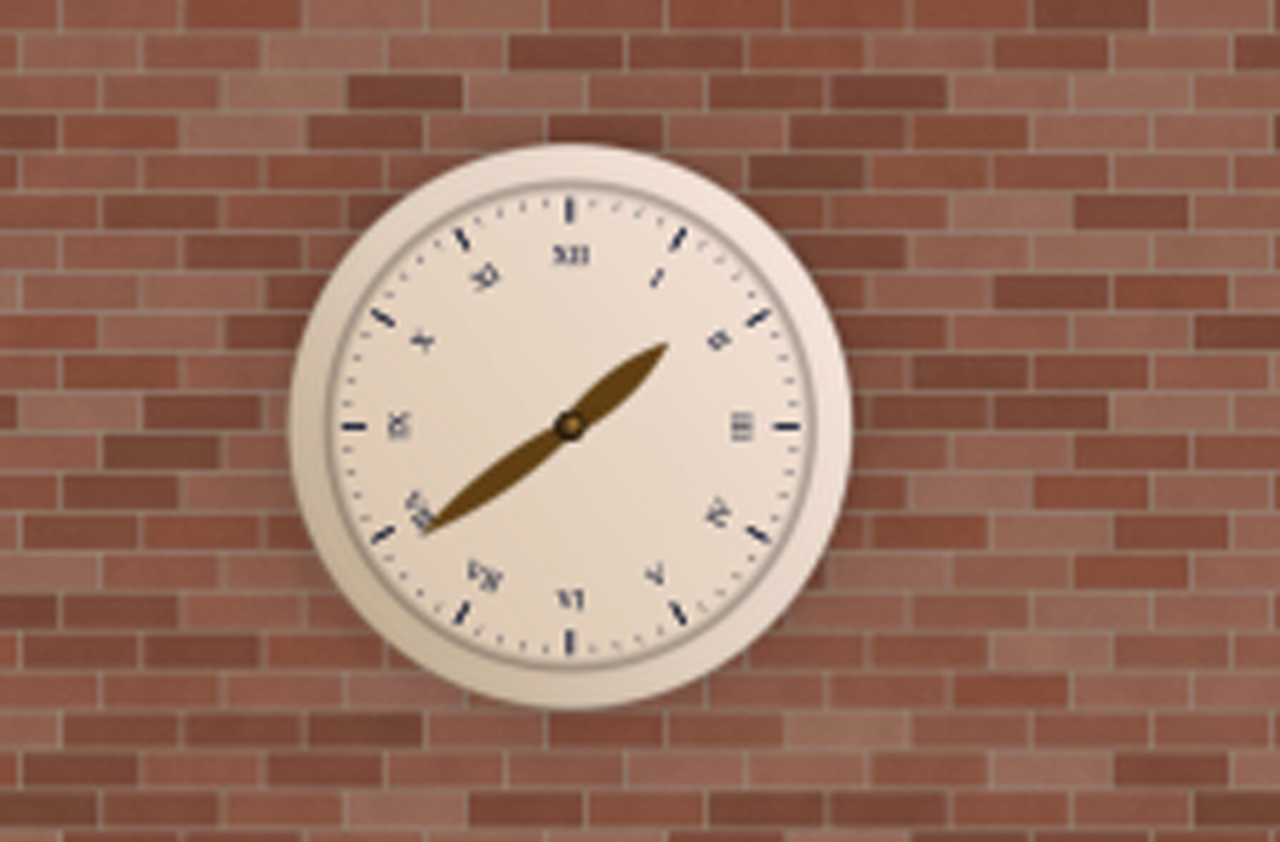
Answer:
1h39
